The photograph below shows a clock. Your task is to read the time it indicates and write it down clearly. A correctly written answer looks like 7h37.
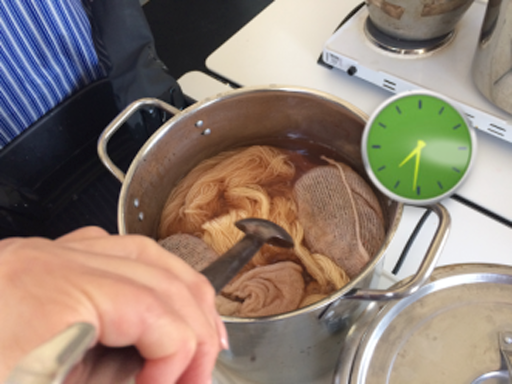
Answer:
7h31
